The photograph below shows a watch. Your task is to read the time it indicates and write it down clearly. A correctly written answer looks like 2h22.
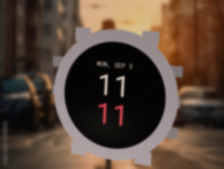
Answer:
11h11
